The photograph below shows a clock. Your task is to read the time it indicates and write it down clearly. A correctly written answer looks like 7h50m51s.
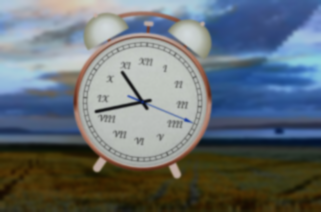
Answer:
10h42m18s
